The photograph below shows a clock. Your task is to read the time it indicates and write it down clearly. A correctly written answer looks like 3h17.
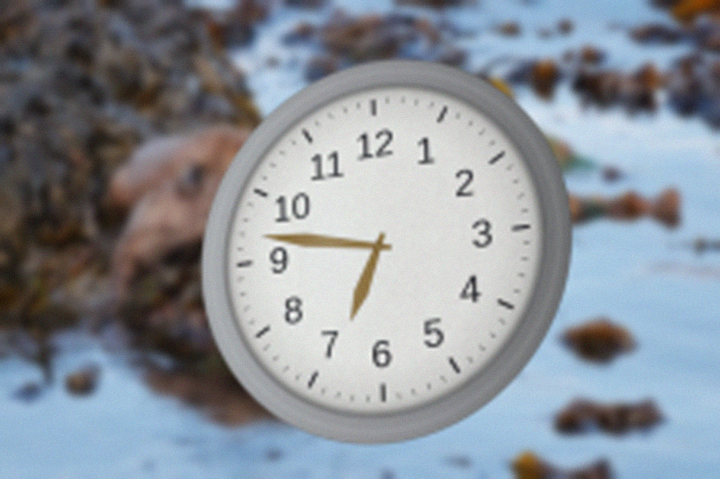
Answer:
6h47
